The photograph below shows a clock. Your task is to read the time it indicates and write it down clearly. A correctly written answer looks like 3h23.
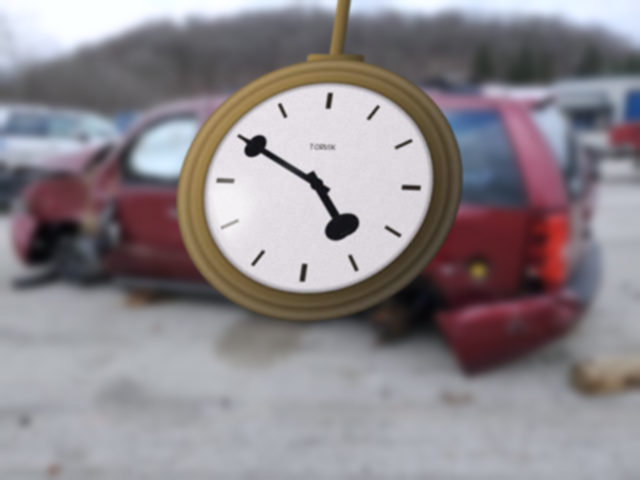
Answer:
4h50
